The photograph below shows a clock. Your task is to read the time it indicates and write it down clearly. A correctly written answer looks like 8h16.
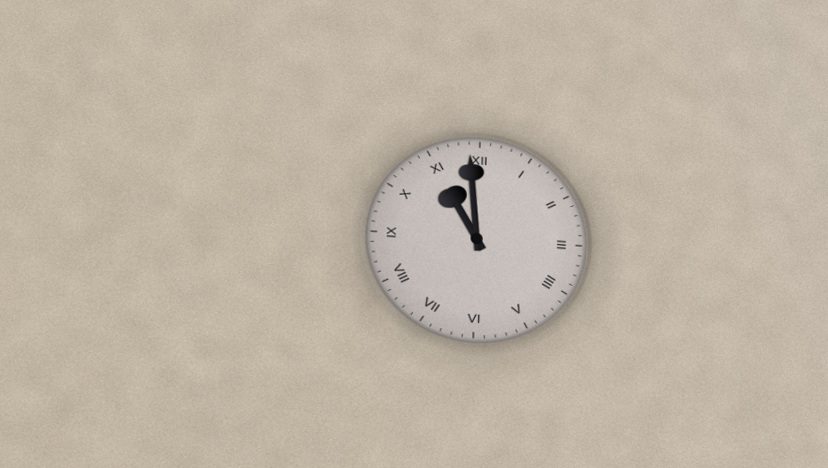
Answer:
10h59
